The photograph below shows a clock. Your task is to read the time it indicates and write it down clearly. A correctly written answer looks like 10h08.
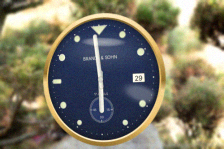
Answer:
5h59
